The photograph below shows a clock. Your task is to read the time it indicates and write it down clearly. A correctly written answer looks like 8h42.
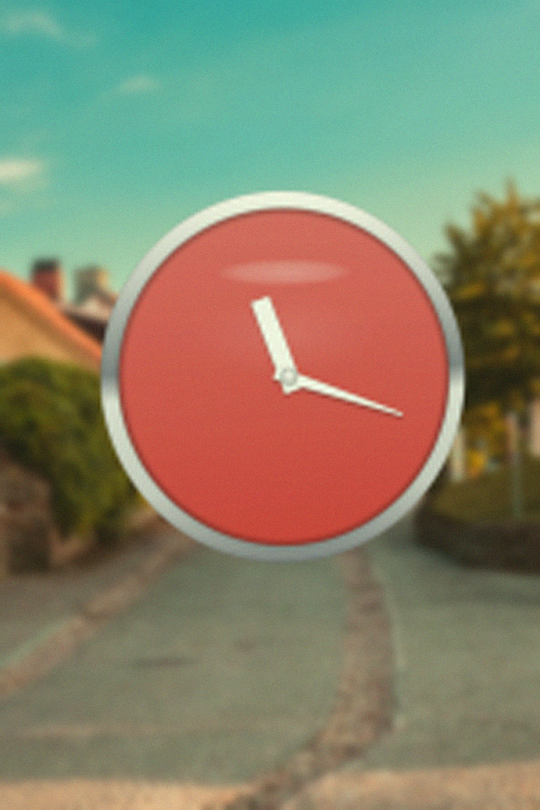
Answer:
11h18
